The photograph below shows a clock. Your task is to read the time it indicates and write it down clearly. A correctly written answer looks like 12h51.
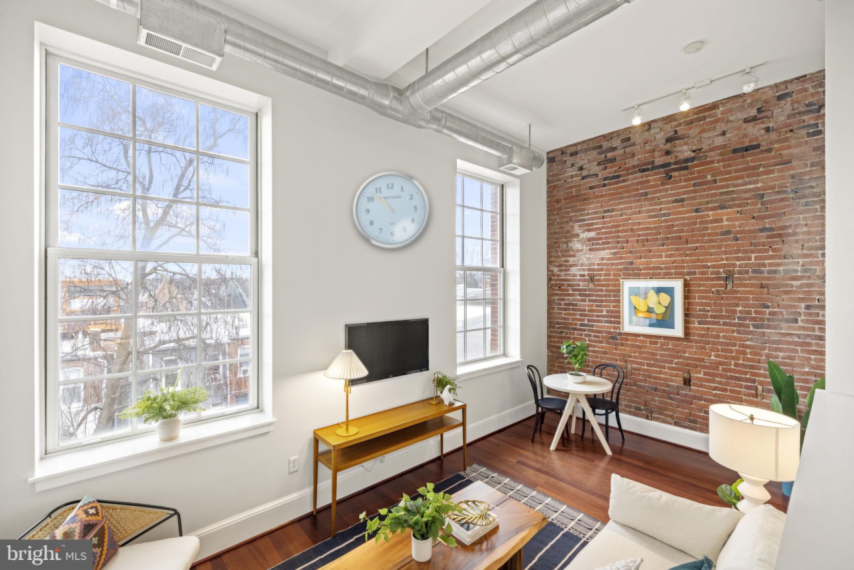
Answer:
10h52
